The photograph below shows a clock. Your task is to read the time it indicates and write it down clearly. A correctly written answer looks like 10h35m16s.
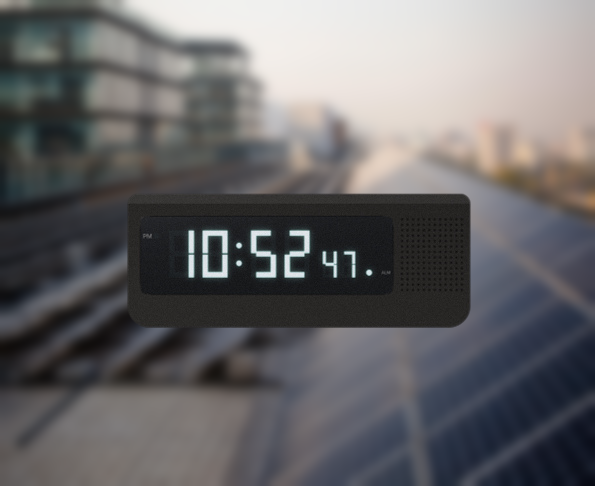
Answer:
10h52m47s
